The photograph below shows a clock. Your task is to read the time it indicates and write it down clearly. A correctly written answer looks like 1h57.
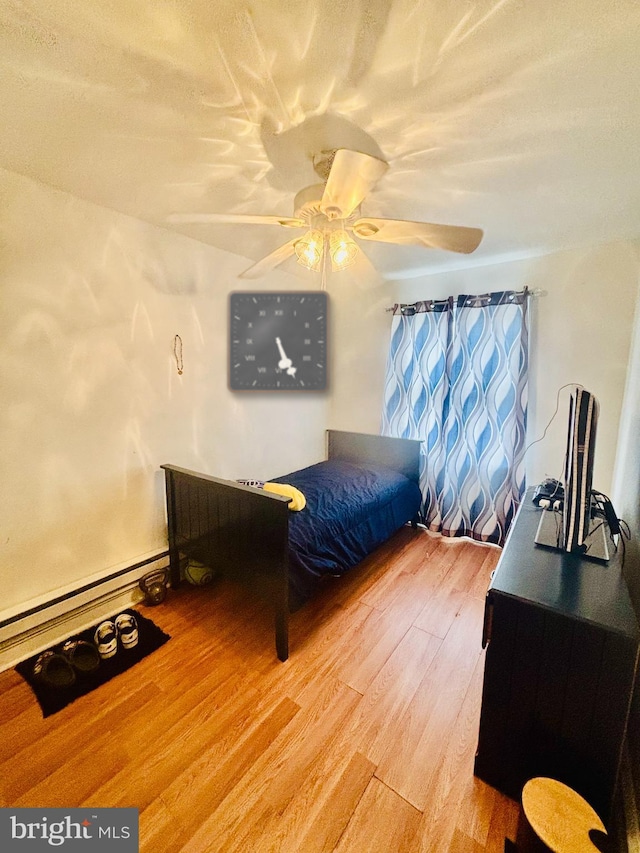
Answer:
5h26
